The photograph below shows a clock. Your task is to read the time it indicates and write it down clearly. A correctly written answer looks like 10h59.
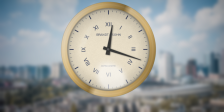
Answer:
12h18
